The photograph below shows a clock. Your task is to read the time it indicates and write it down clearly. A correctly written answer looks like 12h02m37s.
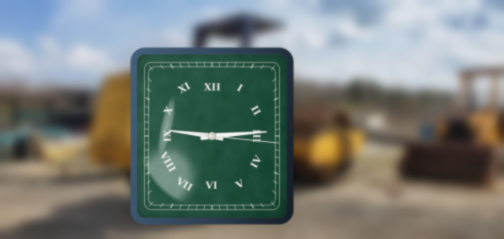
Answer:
9h14m16s
